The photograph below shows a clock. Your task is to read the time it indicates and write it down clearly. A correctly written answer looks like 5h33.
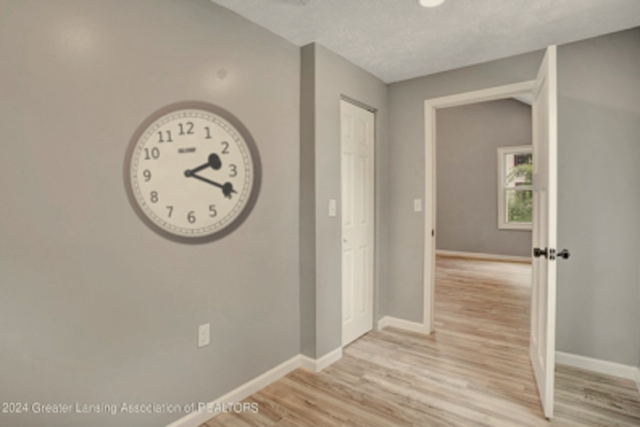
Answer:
2h19
